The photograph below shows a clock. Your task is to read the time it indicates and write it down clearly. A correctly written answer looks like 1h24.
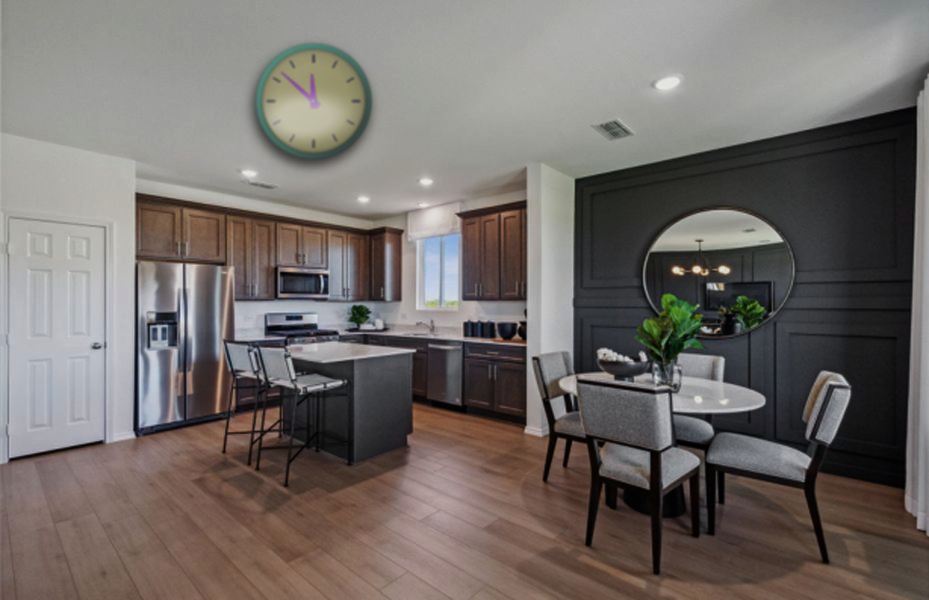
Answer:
11h52
